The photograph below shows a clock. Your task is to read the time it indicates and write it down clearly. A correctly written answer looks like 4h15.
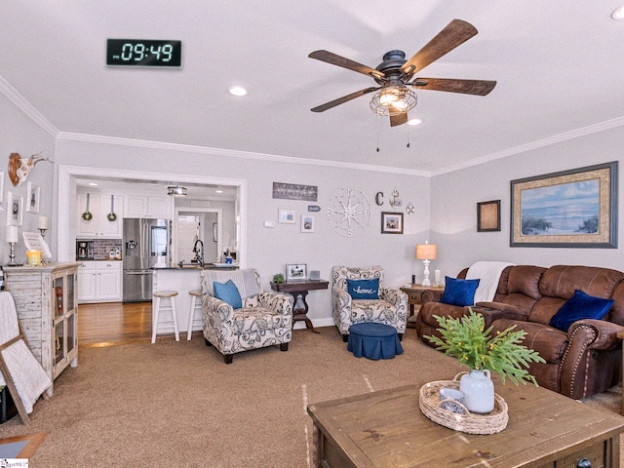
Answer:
9h49
